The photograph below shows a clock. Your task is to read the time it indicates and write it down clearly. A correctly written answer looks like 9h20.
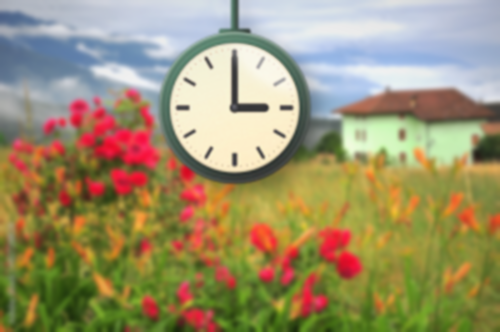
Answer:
3h00
